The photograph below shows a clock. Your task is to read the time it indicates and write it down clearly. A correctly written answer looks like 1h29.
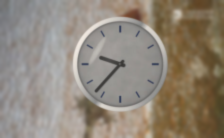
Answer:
9h37
